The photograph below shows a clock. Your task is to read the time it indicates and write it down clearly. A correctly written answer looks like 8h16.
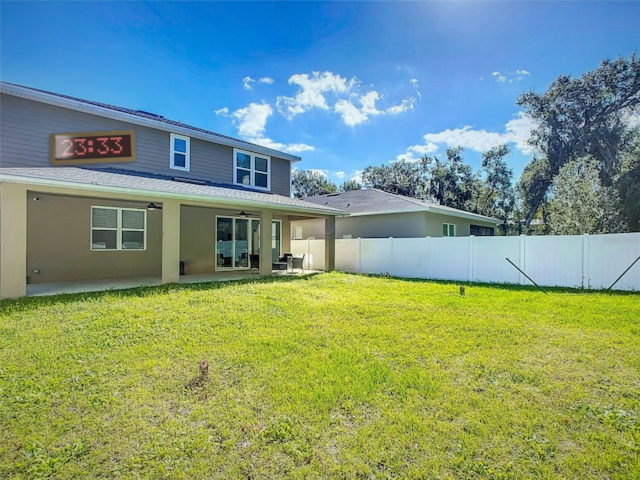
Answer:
23h33
